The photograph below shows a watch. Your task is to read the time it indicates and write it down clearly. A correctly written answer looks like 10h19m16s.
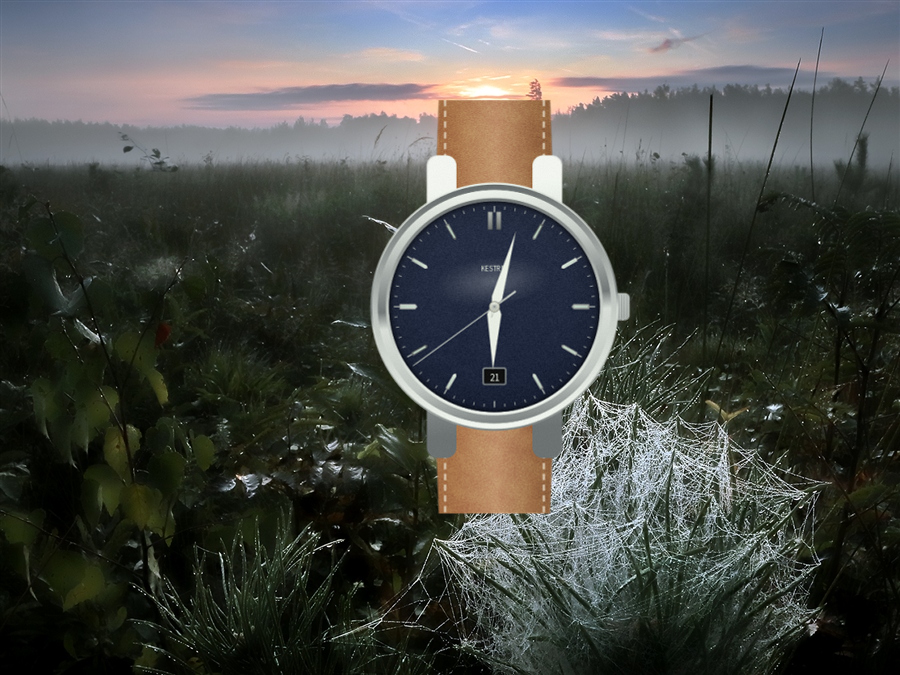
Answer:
6h02m39s
